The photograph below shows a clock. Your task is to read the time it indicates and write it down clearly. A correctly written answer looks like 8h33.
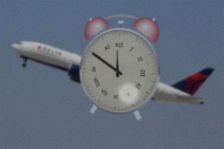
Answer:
11h50
